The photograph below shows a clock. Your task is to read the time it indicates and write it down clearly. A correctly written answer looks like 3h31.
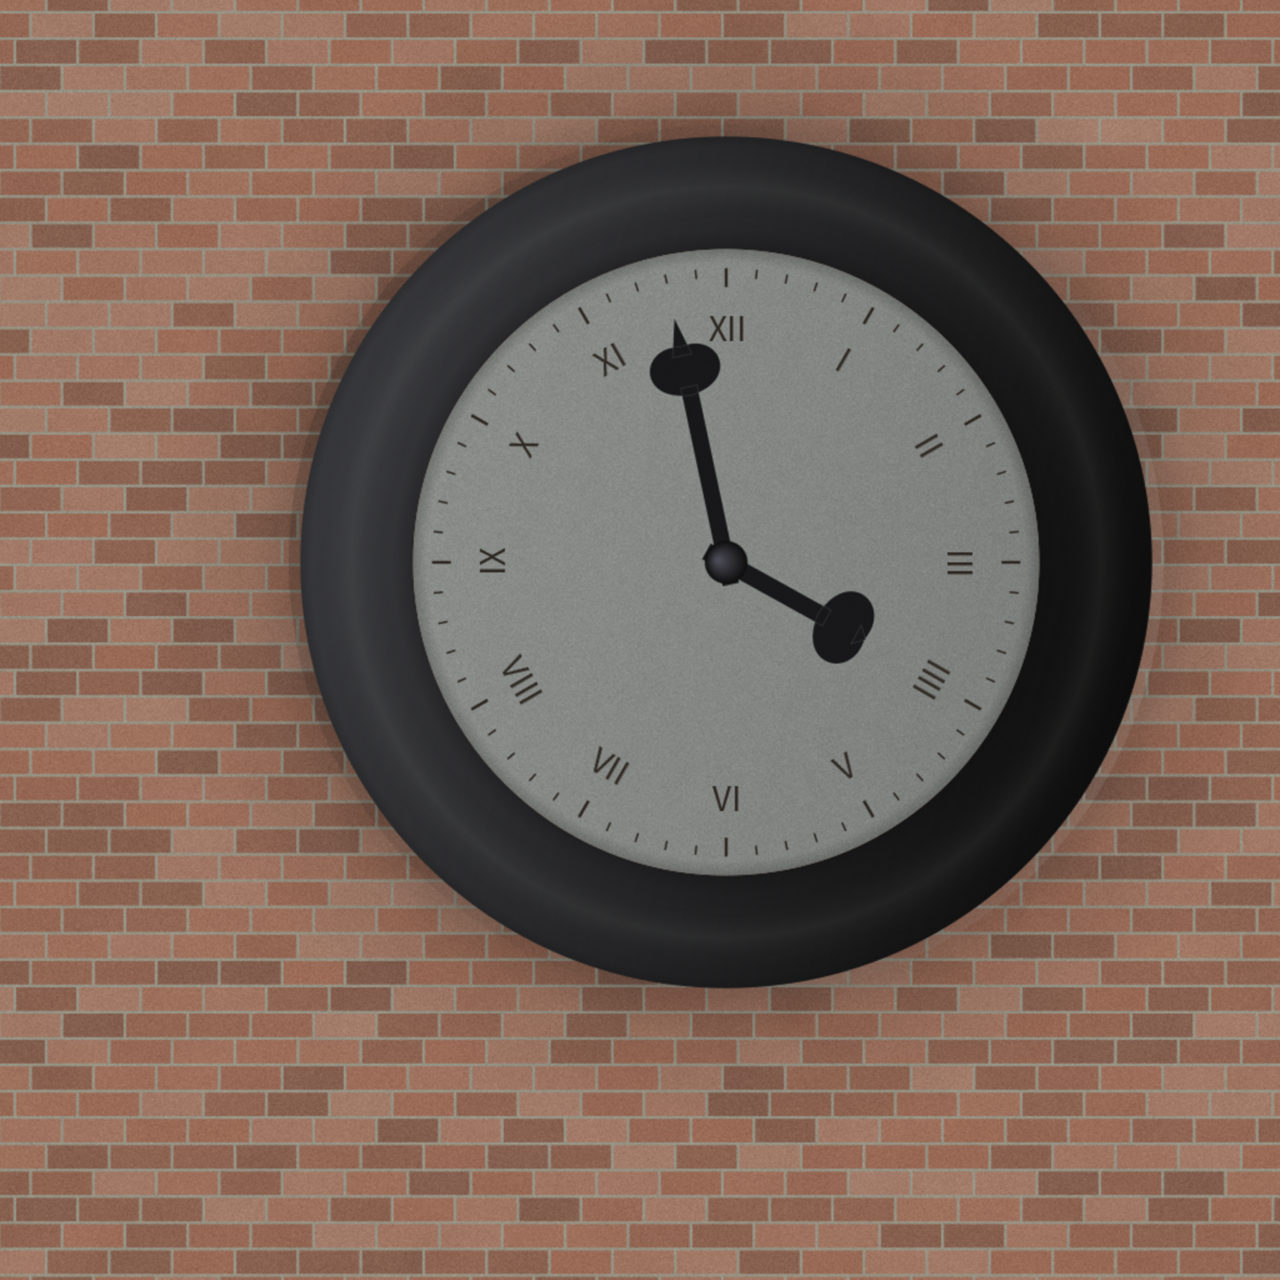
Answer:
3h58
